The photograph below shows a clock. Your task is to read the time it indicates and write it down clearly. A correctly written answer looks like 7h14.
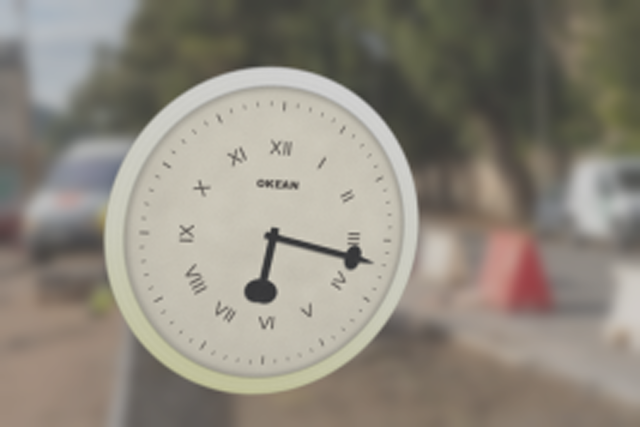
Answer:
6h17
